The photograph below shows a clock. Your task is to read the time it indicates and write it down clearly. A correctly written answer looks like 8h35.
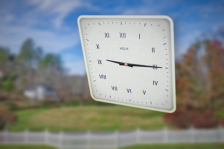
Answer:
9h15
